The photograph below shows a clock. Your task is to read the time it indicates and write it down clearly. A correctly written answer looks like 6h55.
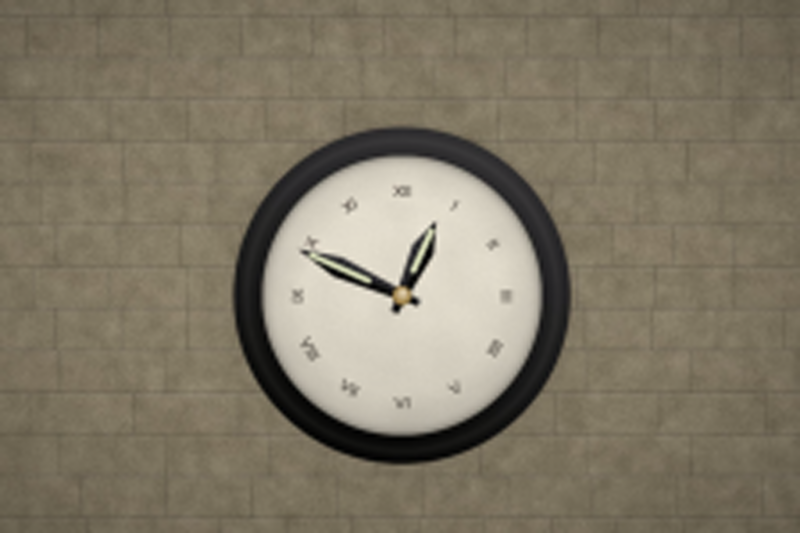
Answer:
12h49
